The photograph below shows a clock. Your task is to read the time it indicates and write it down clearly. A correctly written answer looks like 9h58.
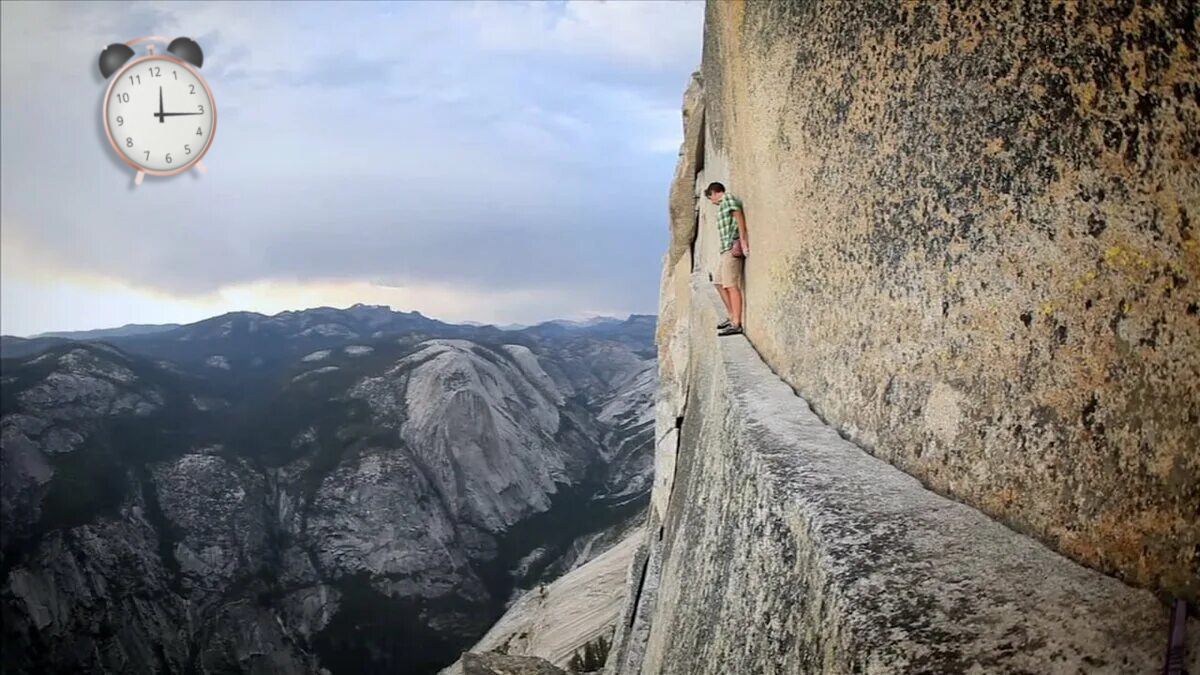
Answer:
12h16
